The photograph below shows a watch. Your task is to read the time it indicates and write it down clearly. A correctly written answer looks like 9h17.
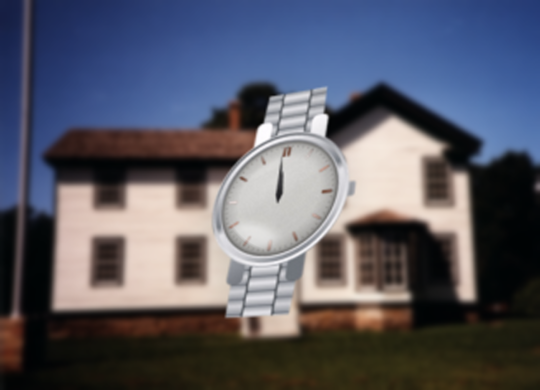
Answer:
11h59
